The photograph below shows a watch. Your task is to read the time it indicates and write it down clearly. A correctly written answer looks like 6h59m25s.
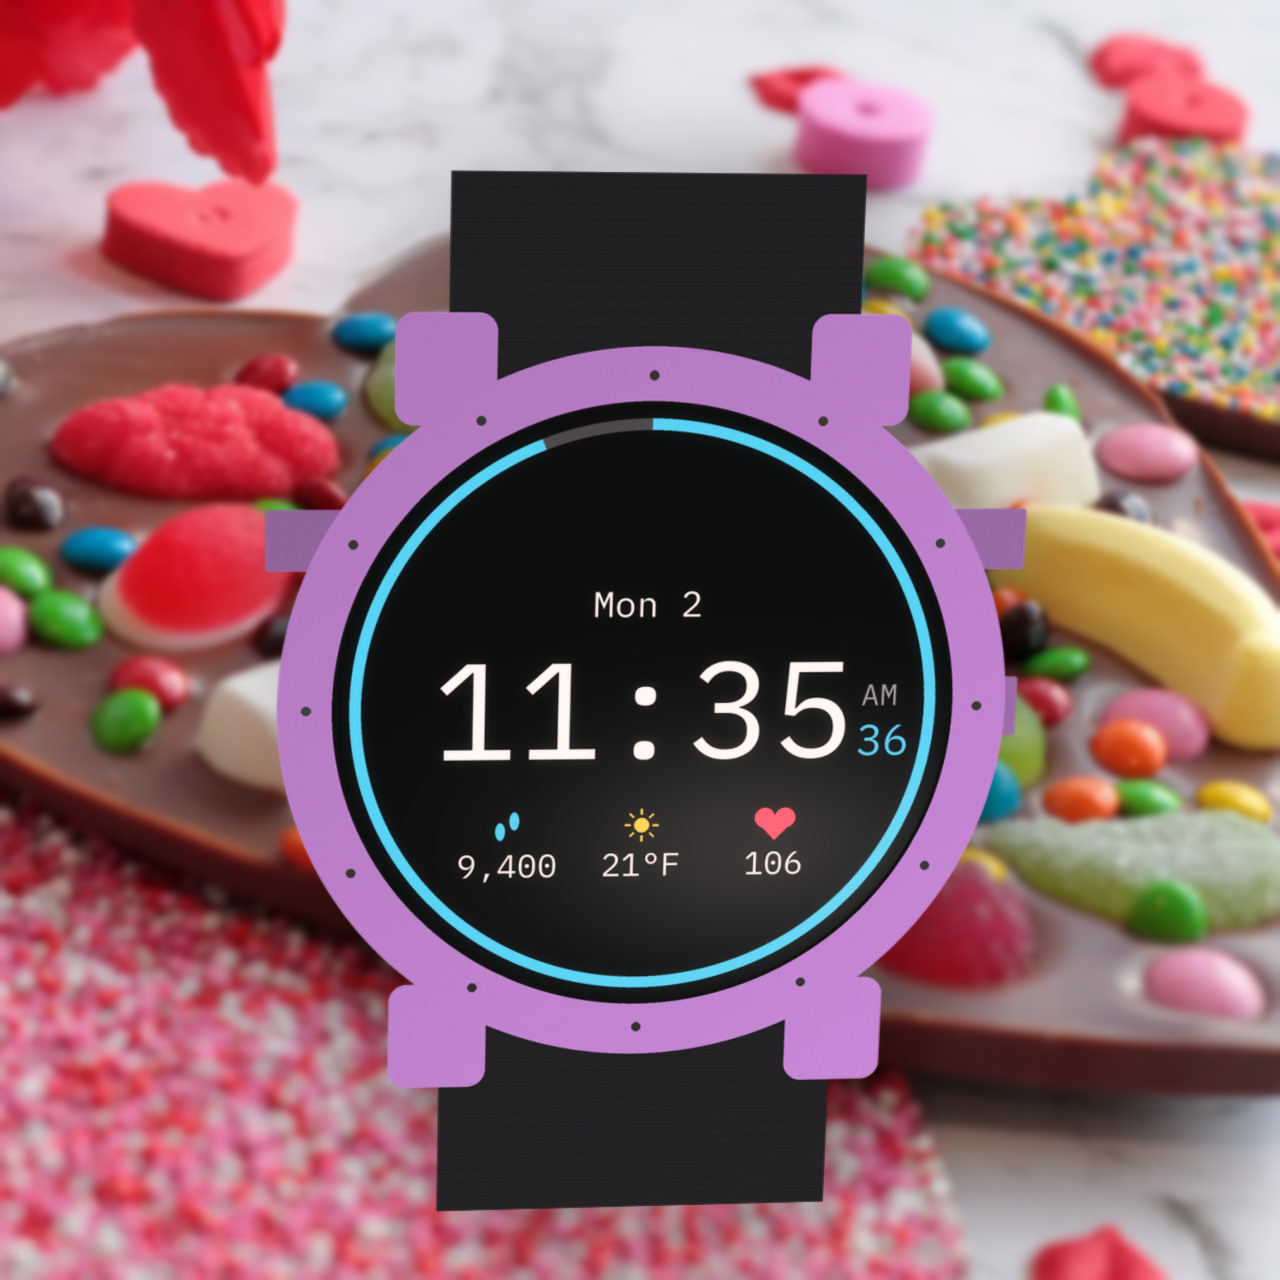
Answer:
11h35m36s
